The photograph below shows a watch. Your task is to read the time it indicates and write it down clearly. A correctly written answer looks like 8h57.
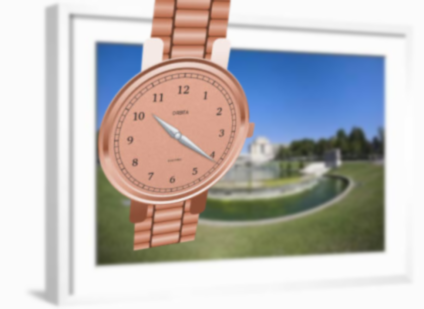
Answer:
10h21
